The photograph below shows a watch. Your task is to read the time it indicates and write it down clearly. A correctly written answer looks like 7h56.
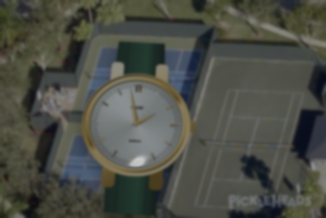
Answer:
1h58
